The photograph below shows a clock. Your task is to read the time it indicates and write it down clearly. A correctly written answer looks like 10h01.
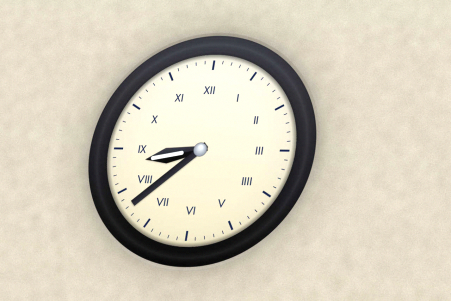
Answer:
8h38
